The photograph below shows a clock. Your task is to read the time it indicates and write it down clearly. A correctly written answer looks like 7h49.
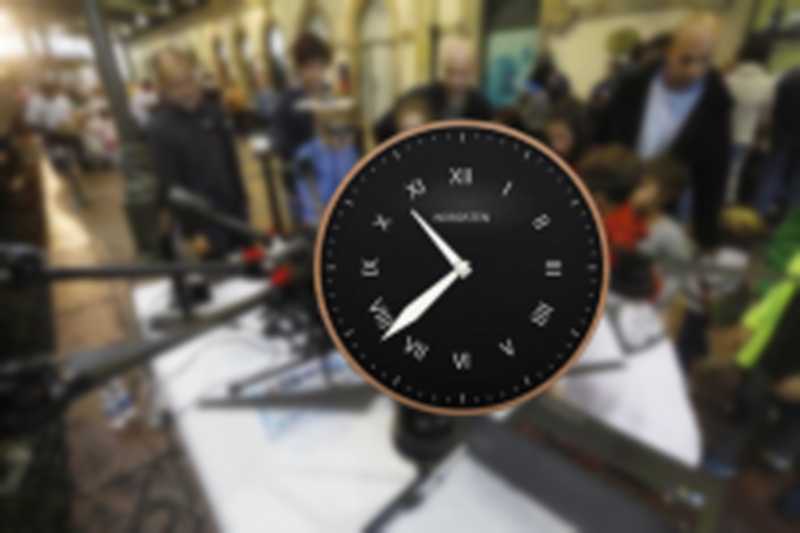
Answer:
10h38
